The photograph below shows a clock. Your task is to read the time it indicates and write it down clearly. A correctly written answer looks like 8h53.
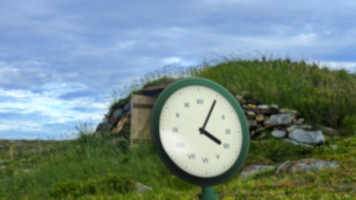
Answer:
4h05
